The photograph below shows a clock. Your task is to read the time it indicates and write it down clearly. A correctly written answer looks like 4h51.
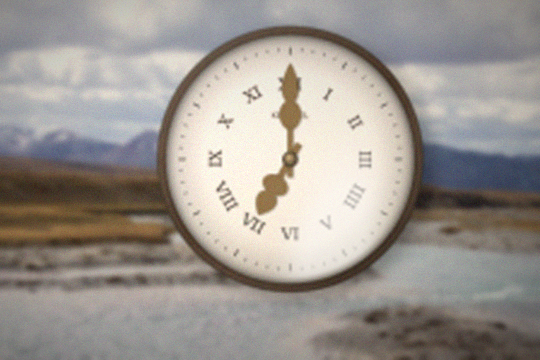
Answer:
7h00
